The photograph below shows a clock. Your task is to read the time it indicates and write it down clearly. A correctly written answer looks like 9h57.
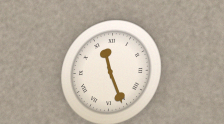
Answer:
11h26
